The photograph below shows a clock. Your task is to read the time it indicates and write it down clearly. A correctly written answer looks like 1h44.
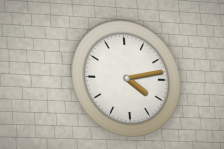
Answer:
4h13
